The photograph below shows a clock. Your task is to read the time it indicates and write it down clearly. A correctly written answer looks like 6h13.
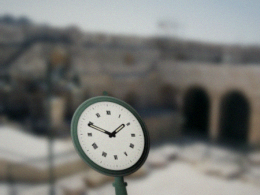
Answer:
1h49
